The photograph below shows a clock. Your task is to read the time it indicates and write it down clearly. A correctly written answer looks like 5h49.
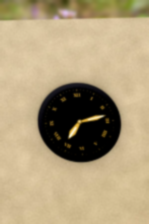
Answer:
7h13
